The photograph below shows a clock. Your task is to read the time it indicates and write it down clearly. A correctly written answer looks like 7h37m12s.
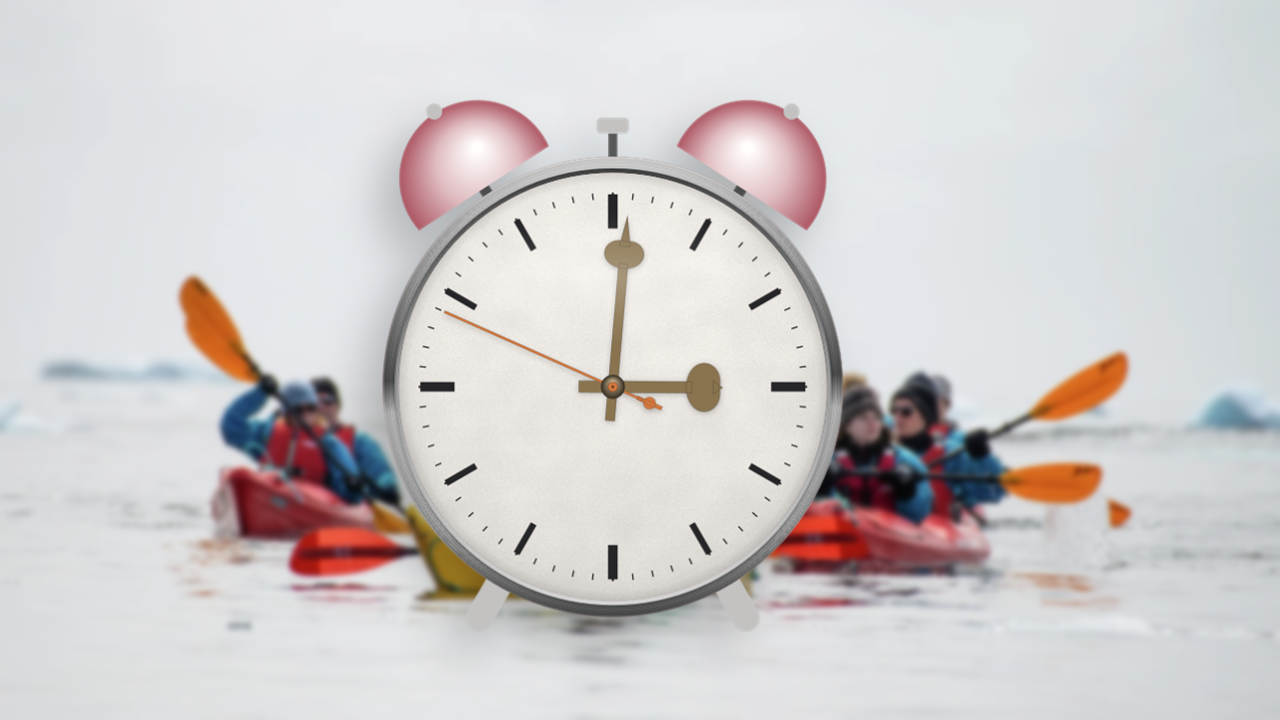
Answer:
3h00m49s
